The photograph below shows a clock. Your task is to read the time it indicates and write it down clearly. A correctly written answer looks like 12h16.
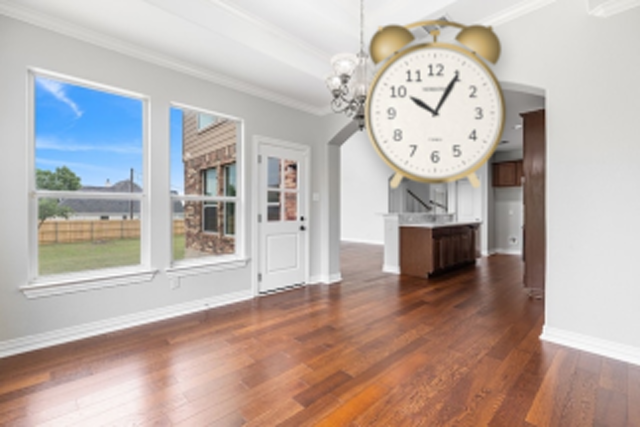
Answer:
10h05
